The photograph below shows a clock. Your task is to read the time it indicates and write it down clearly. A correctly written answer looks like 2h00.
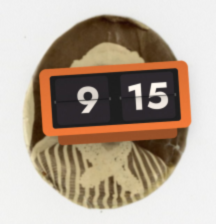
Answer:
9h15
